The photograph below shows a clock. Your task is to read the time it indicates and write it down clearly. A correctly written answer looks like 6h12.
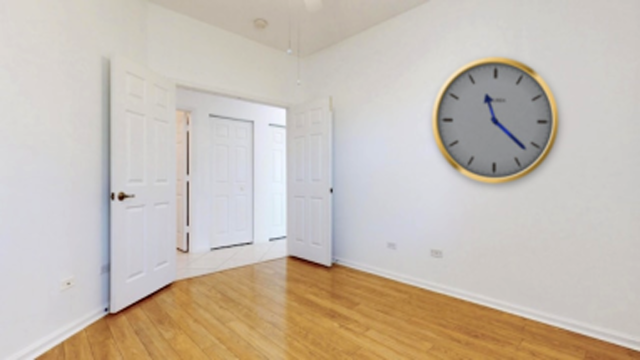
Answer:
11h22
